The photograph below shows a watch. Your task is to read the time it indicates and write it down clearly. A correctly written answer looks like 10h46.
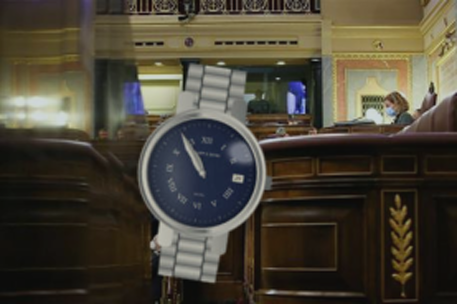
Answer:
10h54
